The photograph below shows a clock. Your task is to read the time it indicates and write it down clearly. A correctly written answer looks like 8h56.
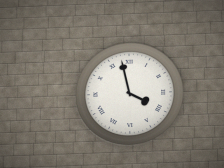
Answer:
3h58
